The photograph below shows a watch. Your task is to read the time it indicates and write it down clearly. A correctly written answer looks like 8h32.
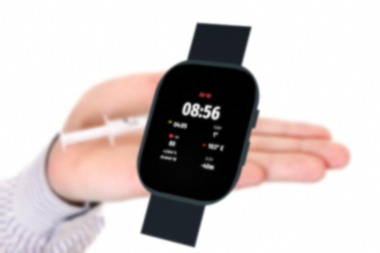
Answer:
8h56
